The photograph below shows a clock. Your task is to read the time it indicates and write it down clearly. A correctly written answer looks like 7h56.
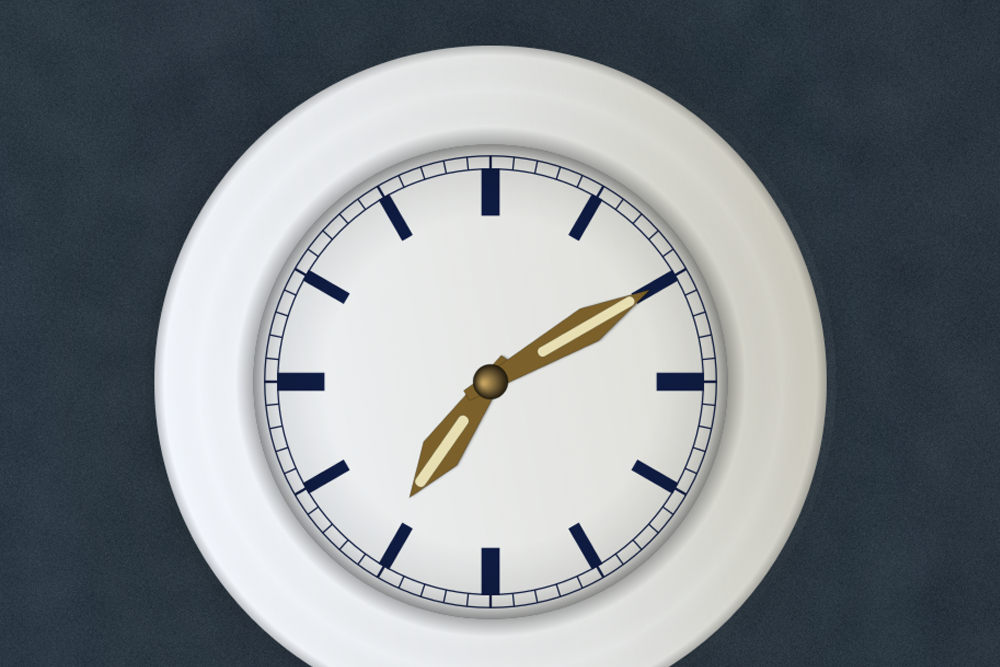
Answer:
7h10
